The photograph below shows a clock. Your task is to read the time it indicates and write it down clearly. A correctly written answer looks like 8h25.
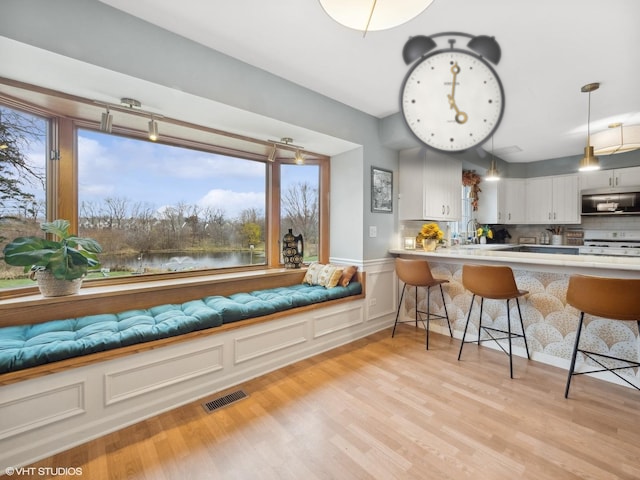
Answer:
5h01
